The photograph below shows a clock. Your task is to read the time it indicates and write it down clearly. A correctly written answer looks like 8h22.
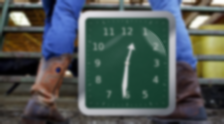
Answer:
12h31
